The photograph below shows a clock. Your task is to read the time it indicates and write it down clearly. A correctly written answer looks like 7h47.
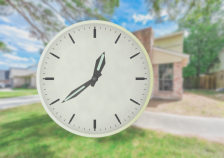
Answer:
12h39
